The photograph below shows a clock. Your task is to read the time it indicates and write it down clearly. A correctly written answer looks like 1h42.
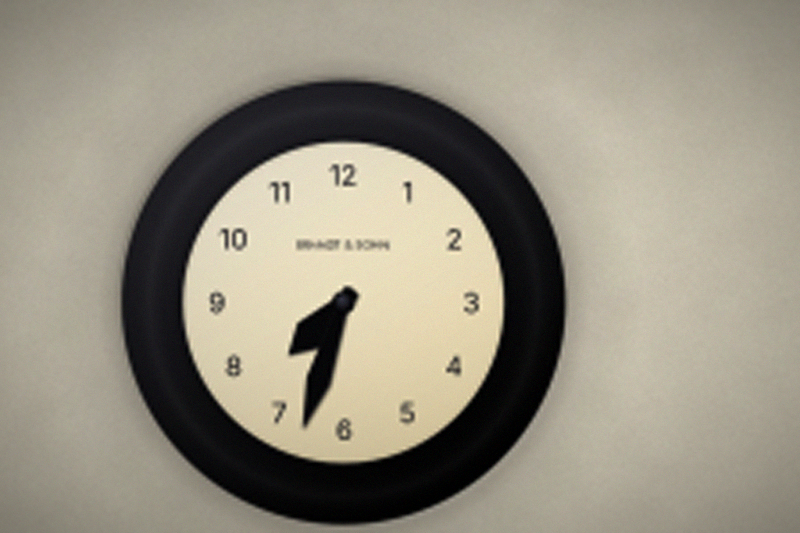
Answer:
7h33
